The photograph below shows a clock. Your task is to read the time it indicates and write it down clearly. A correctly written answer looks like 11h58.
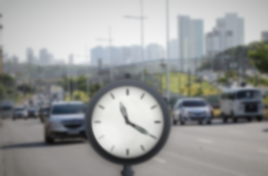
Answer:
11h20
